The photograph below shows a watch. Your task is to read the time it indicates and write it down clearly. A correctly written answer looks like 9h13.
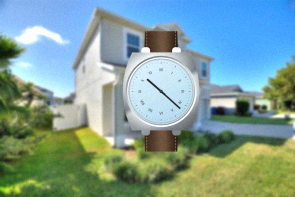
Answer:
10h22
